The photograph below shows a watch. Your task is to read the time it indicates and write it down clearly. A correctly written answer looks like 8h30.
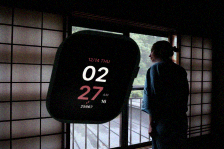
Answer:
2h27
